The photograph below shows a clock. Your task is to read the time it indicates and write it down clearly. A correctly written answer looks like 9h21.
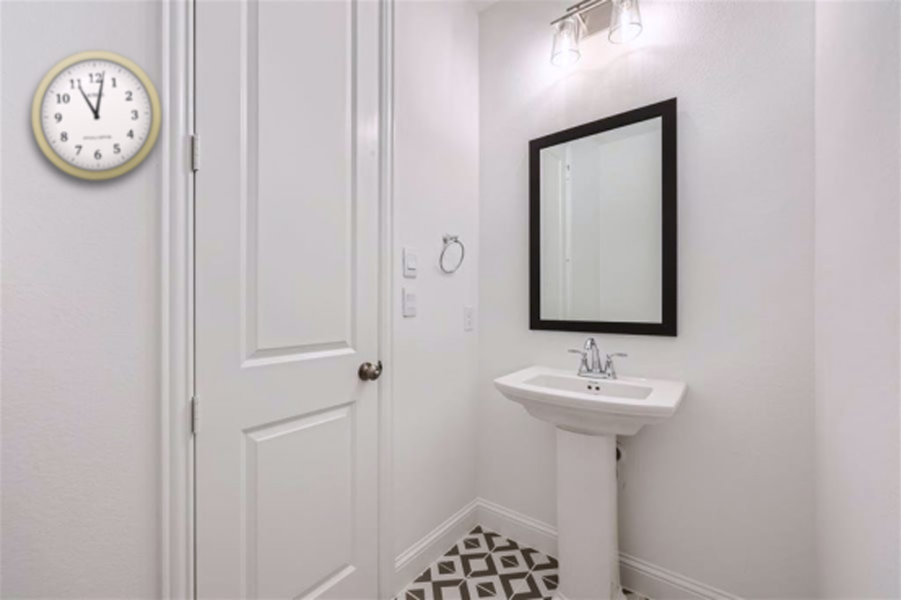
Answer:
11h02
